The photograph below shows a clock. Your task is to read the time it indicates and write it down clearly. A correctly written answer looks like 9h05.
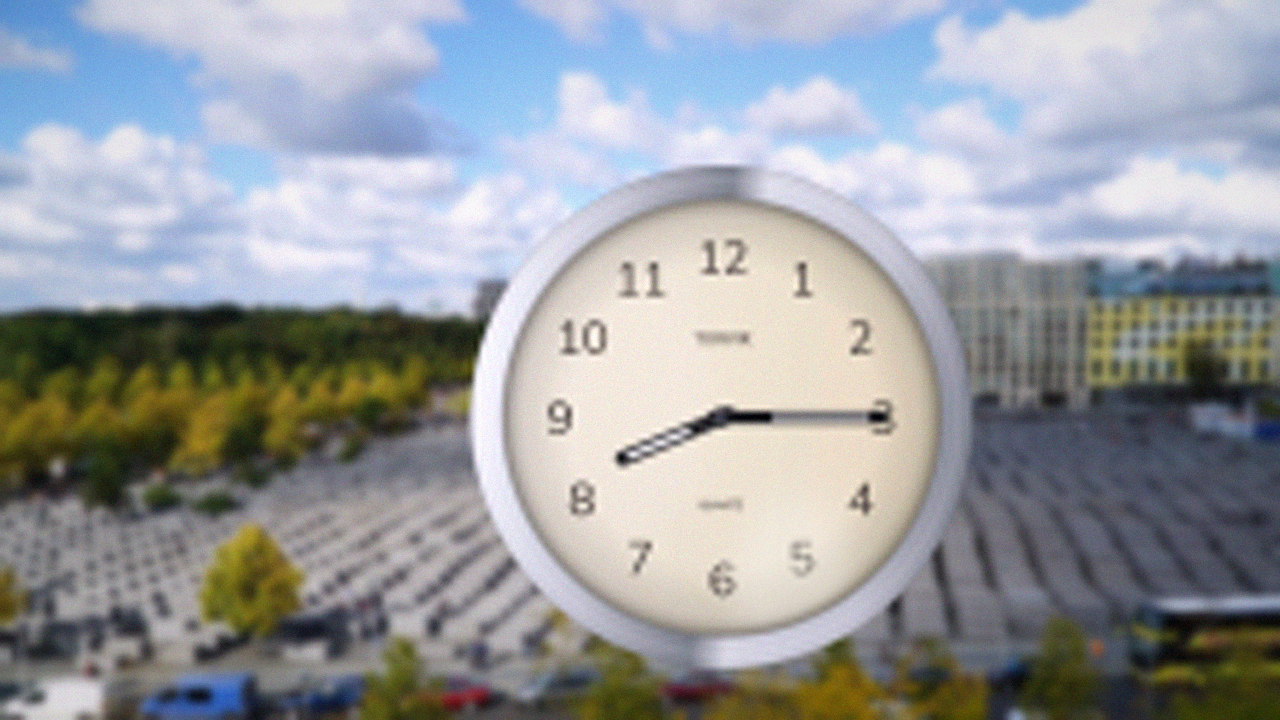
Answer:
8h15
